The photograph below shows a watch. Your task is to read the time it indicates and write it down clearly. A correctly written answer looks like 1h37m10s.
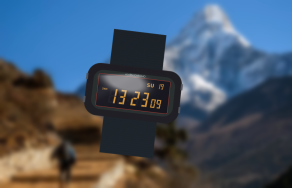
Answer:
13h23m09s
